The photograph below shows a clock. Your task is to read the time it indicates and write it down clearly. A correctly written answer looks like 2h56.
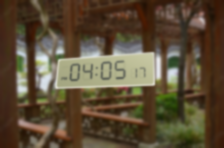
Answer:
4h05
